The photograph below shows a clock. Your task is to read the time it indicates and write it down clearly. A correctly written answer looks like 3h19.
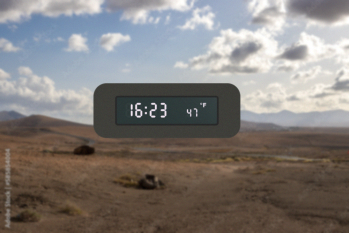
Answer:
16h23
